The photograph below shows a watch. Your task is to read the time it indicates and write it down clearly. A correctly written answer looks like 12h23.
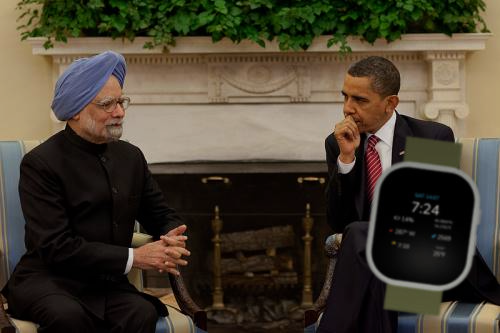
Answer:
7h24
